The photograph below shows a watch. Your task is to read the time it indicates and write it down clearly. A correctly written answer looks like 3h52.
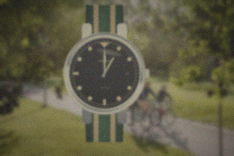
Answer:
1h00
